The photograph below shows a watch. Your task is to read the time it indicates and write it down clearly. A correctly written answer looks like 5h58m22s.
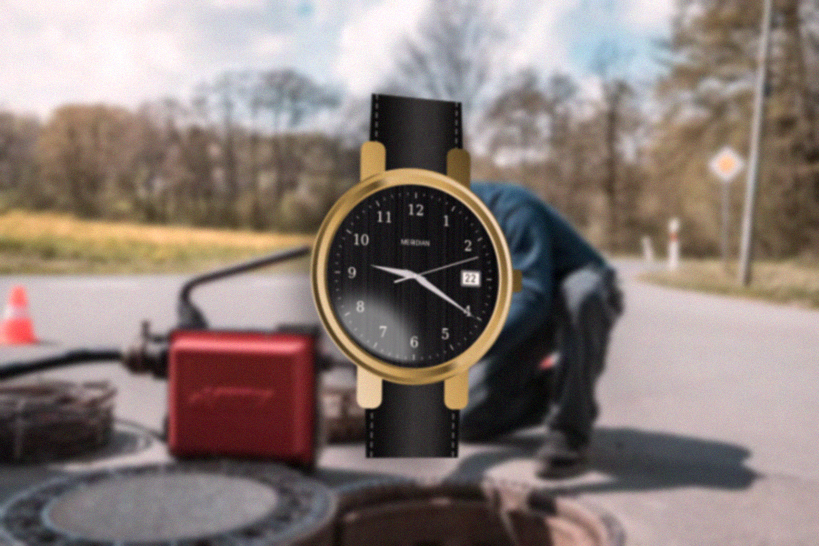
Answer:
9h20m12s
